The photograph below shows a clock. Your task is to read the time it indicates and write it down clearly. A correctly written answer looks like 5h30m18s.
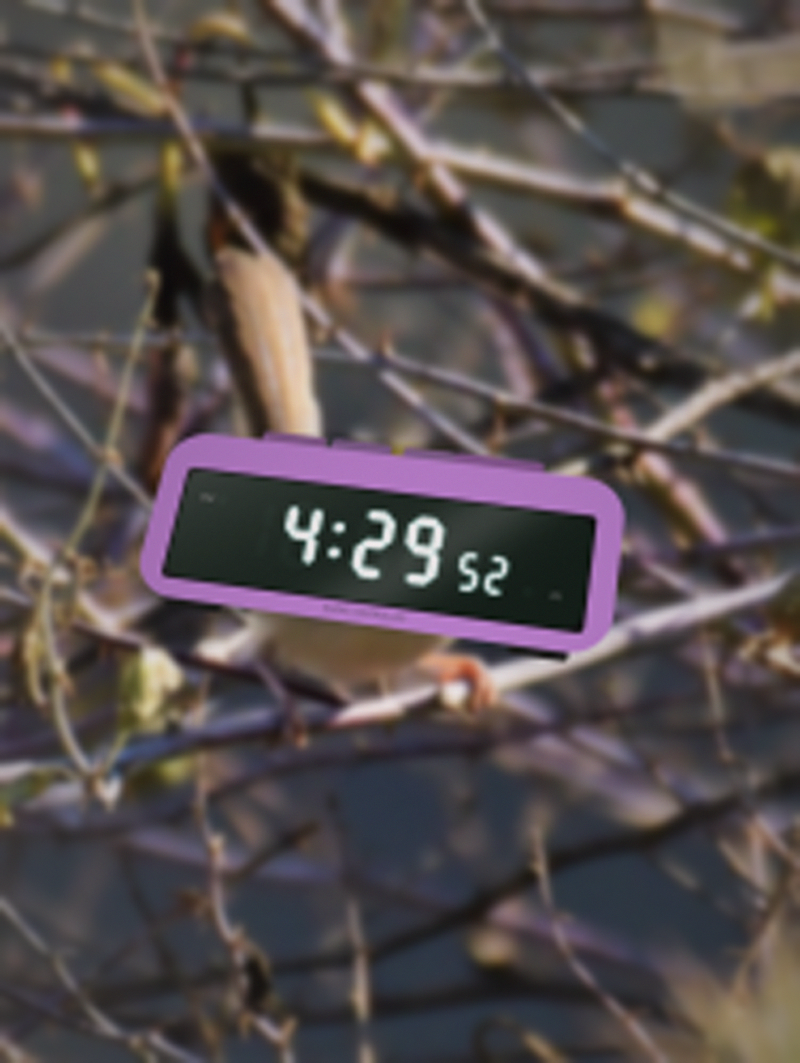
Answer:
4h29m52s
